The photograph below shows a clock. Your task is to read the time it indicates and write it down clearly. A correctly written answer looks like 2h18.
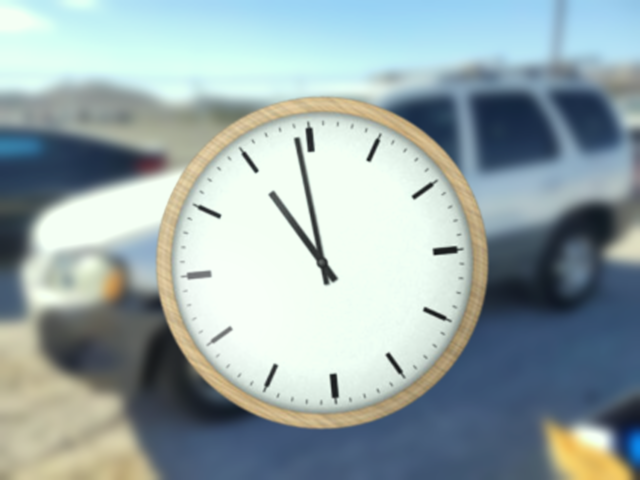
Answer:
10h59
